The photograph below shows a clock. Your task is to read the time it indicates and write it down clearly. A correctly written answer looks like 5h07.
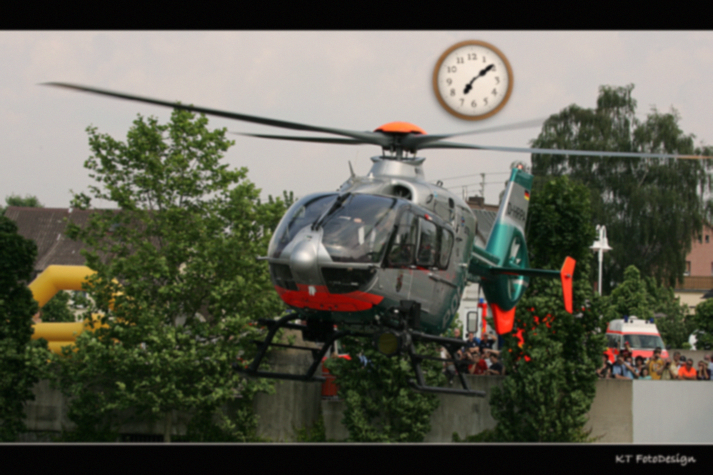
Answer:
7h09
